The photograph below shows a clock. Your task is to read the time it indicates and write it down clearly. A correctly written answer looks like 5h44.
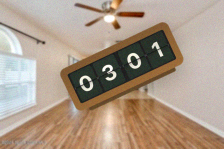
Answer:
3h01
